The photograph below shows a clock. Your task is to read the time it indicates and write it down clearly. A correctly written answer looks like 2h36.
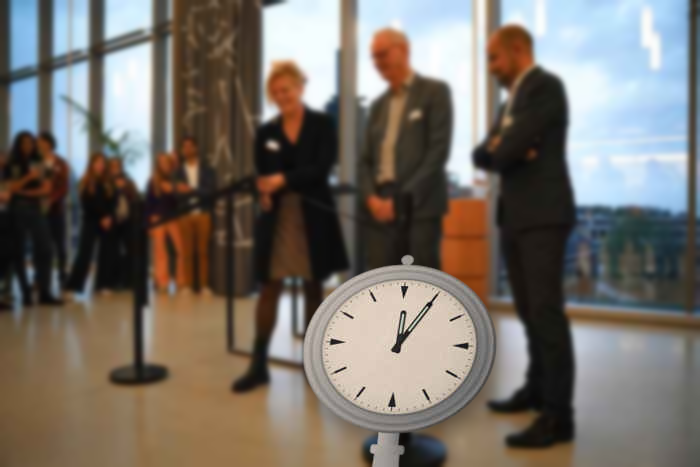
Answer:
12h05
